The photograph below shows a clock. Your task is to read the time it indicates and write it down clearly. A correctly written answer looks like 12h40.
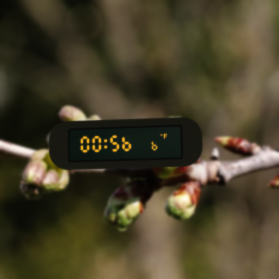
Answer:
0h56
